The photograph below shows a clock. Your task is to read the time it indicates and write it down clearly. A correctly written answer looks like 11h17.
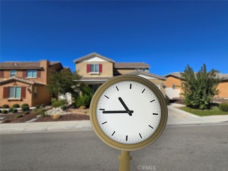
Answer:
10h44
